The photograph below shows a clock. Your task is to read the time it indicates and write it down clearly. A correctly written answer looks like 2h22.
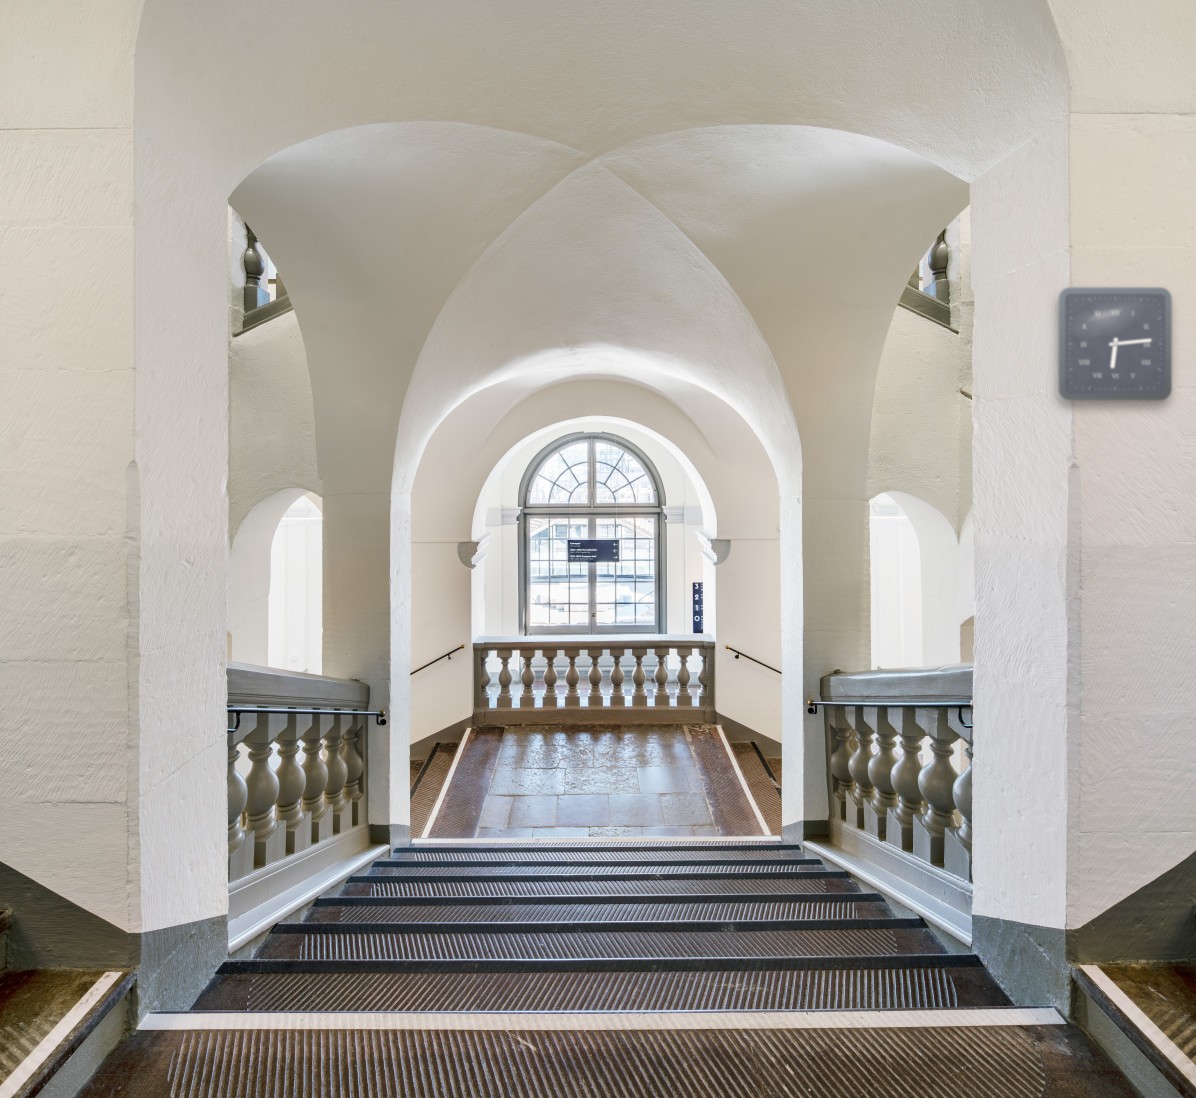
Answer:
6h14
